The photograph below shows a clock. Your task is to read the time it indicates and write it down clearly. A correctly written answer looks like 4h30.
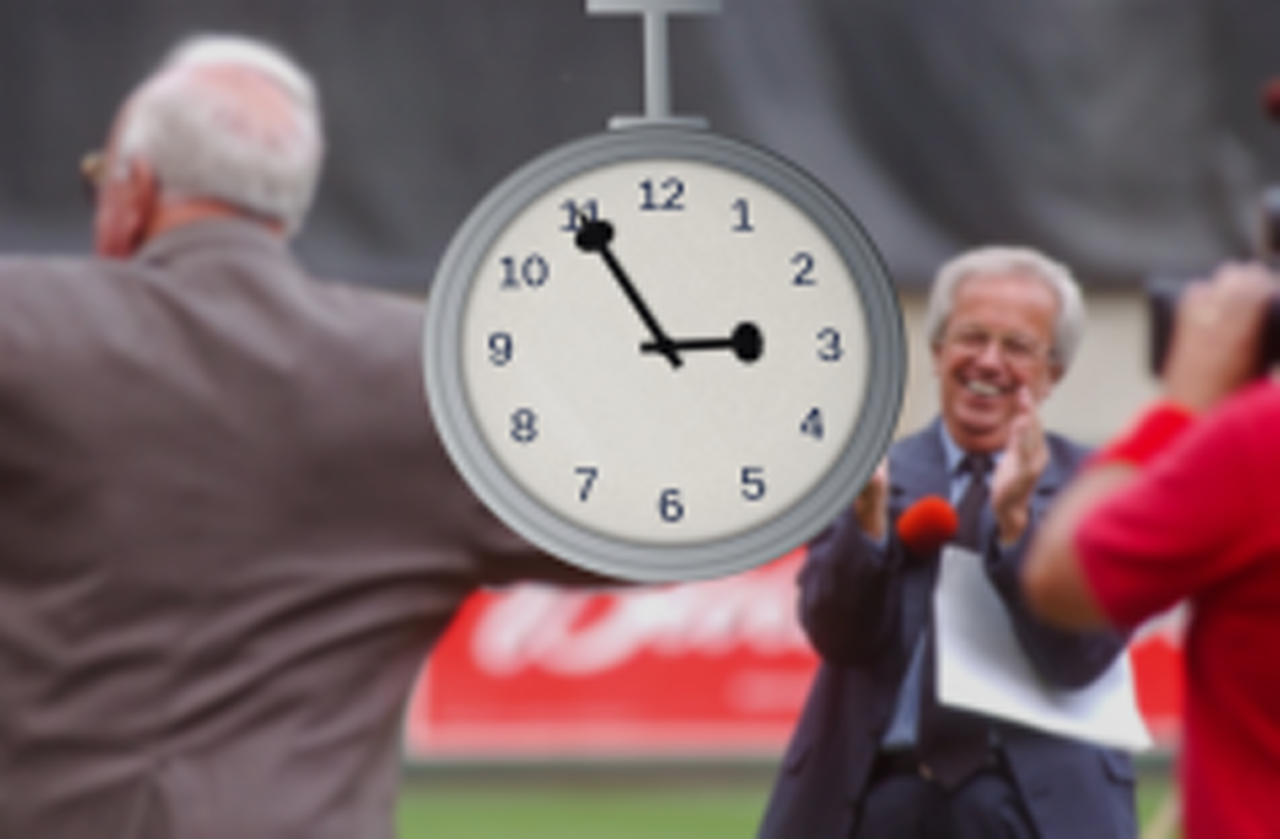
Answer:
2h55
